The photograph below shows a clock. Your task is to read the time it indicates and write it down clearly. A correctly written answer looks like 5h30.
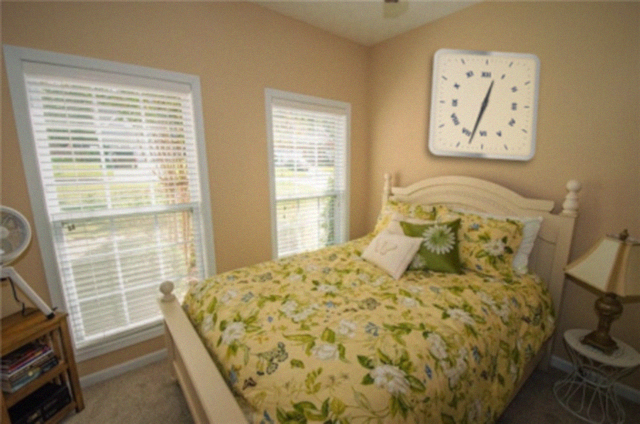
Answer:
12h33
